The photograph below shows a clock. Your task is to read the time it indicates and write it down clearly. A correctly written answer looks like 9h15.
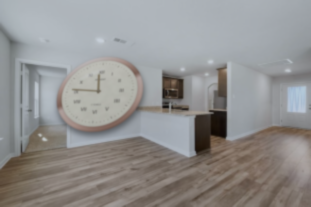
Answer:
11h46
